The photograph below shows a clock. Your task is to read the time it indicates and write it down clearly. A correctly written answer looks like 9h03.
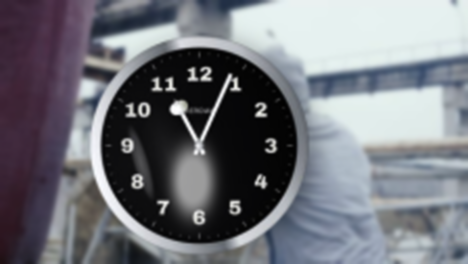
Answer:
11h04
